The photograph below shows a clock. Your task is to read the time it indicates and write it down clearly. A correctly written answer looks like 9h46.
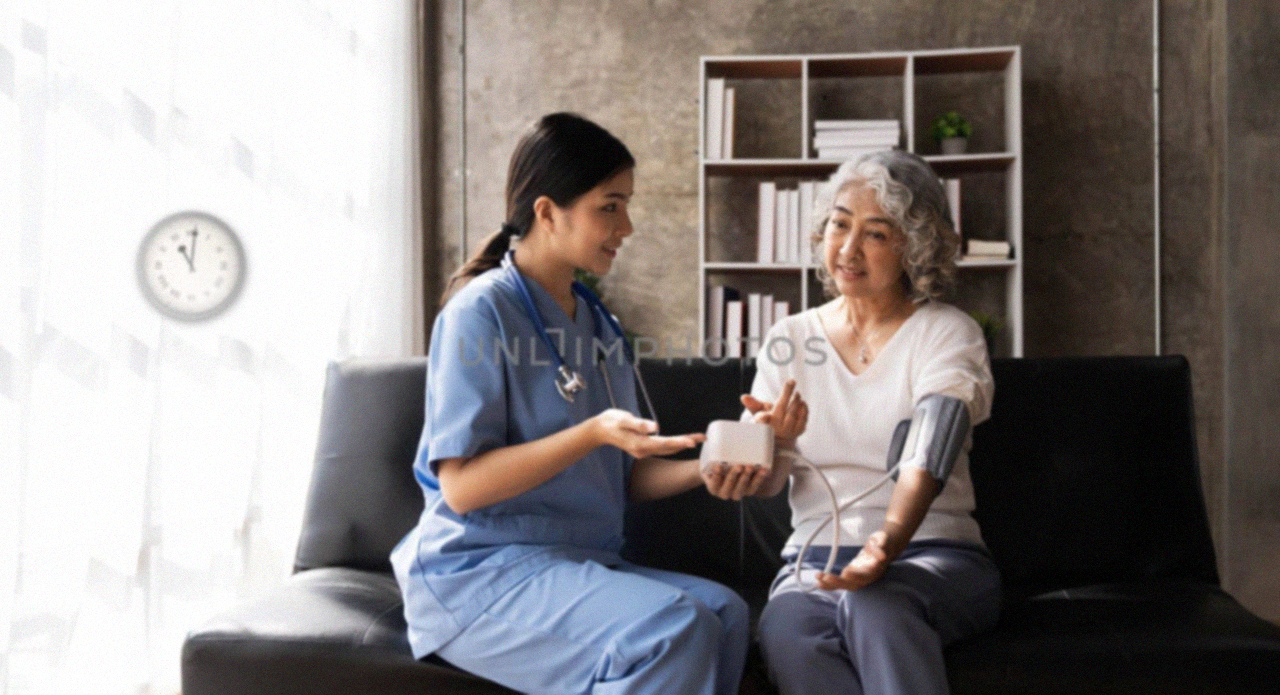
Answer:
11h01
